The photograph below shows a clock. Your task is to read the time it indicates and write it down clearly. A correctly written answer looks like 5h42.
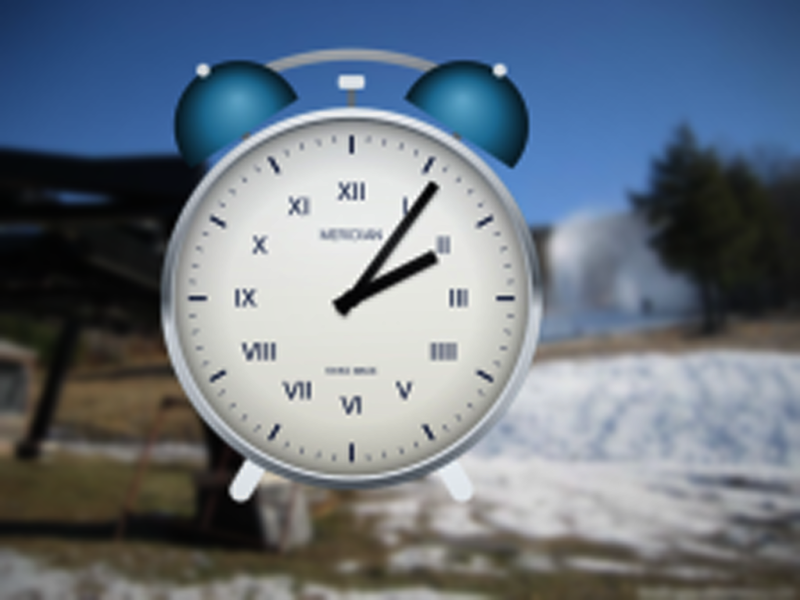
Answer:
2h06
